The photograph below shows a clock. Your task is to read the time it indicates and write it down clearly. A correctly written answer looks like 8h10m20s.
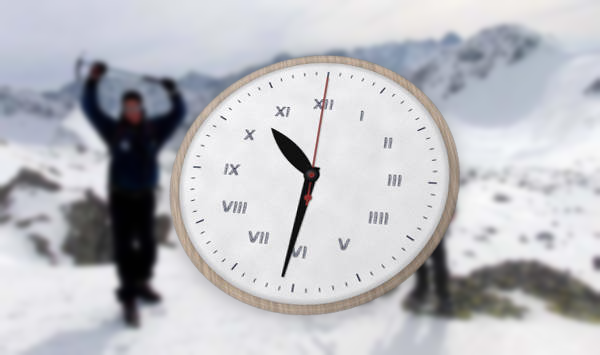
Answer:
10h31m00s
